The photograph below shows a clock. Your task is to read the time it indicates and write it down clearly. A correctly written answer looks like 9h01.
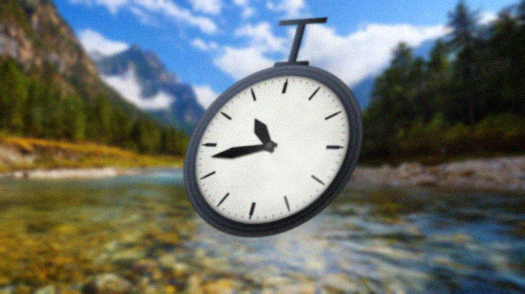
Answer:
10h43
